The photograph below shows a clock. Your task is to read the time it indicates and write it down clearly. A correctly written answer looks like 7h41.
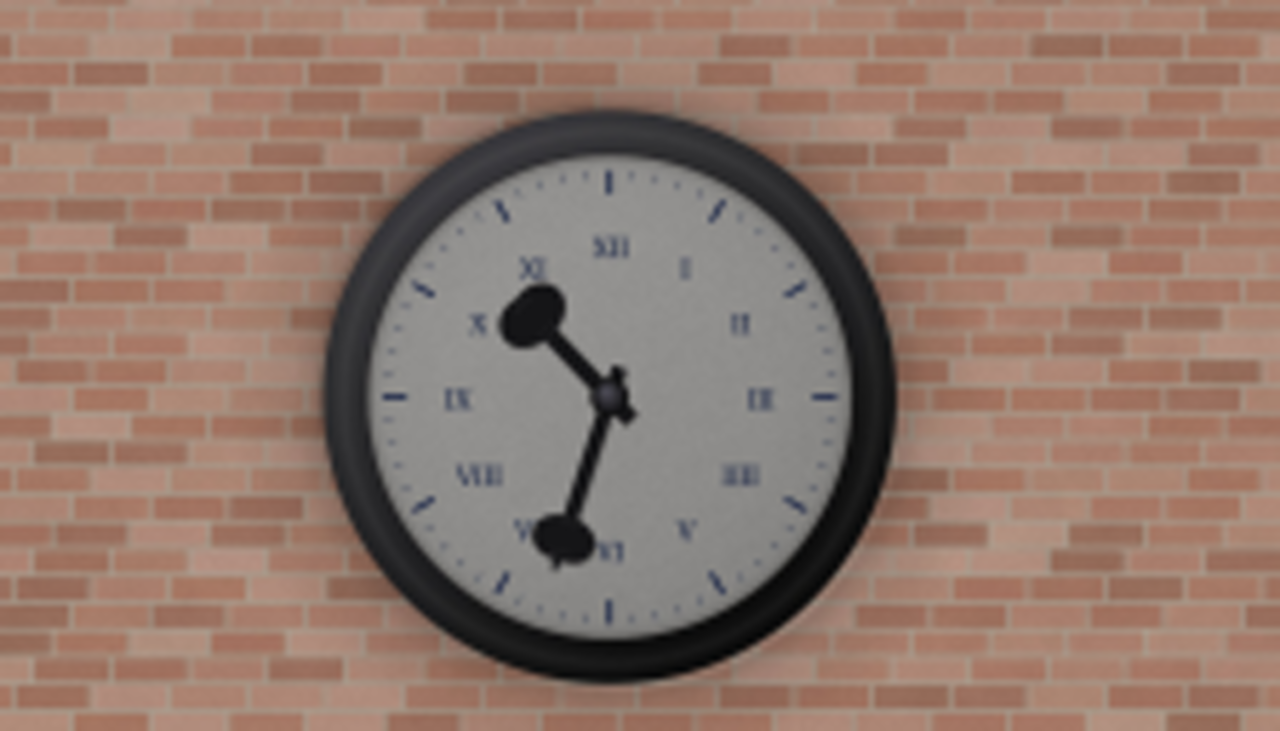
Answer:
10h33
